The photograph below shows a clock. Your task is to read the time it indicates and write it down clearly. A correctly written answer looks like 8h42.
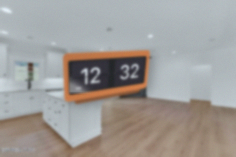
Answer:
12h32
